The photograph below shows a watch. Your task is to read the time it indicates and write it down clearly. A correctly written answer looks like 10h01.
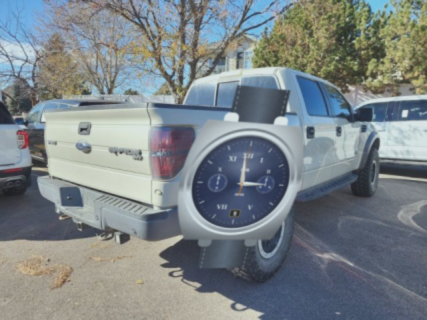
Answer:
2h59
